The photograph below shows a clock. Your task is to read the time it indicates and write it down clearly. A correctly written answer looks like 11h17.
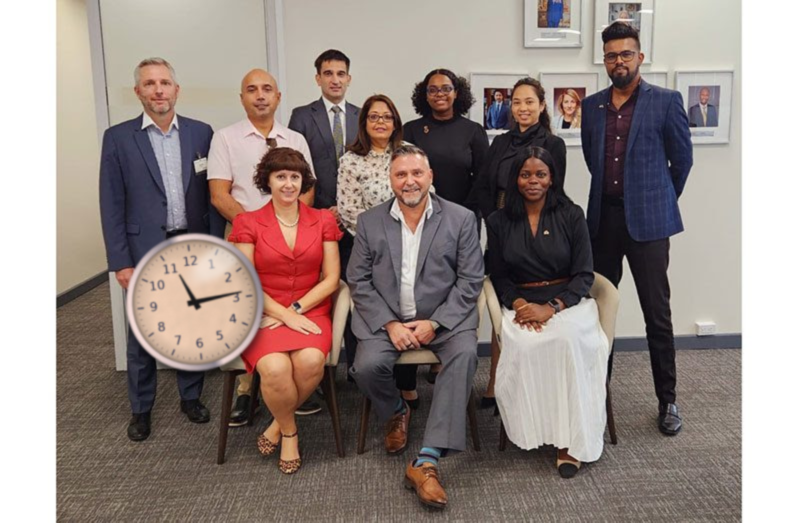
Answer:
11h14
